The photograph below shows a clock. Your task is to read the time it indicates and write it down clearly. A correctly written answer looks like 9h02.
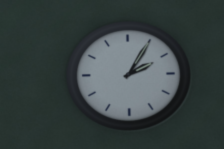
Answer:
2h05
